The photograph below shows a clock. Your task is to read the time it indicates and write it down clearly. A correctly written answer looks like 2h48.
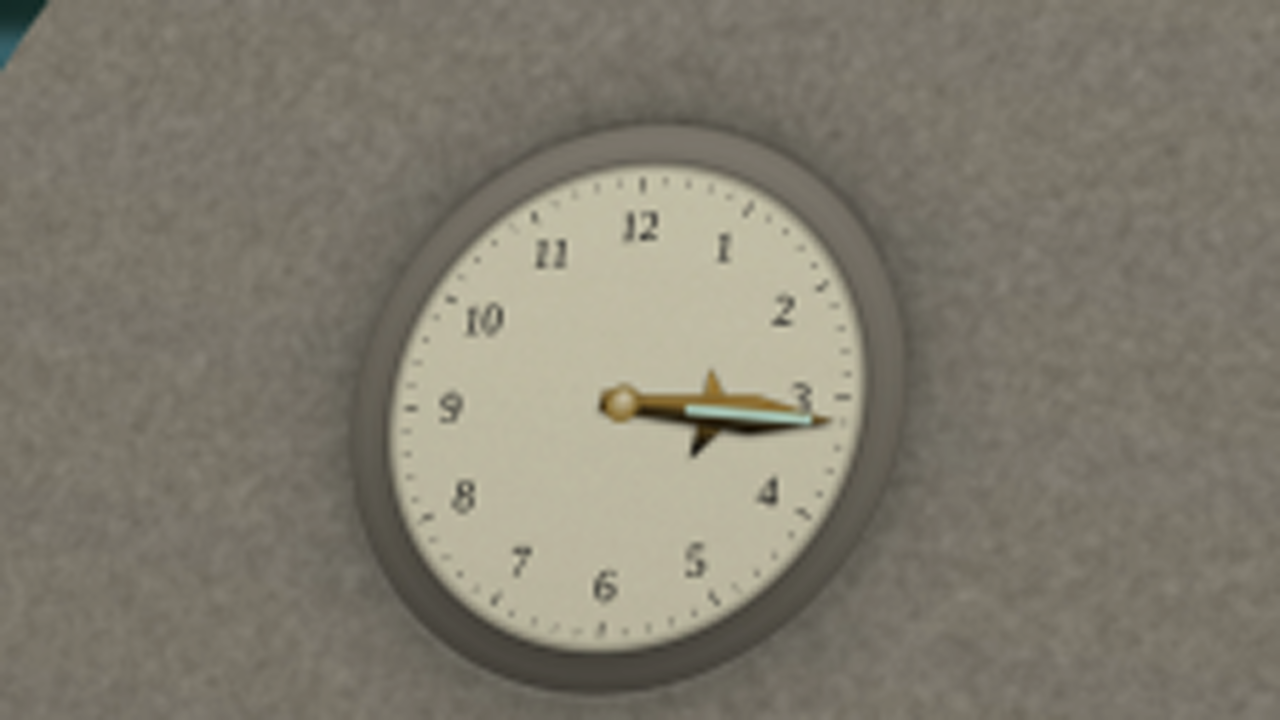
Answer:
3h16
